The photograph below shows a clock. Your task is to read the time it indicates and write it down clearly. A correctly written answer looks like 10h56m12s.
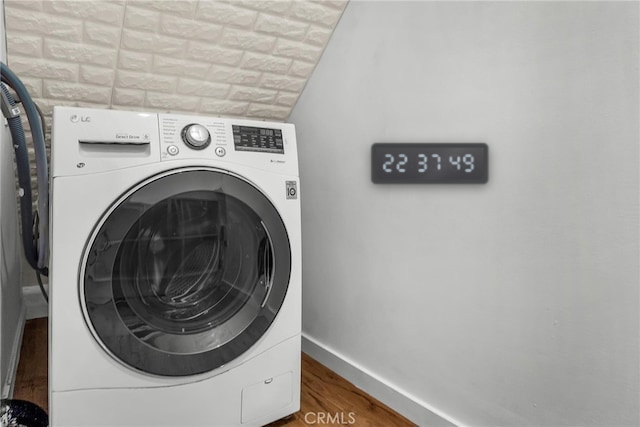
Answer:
22h37m49s
